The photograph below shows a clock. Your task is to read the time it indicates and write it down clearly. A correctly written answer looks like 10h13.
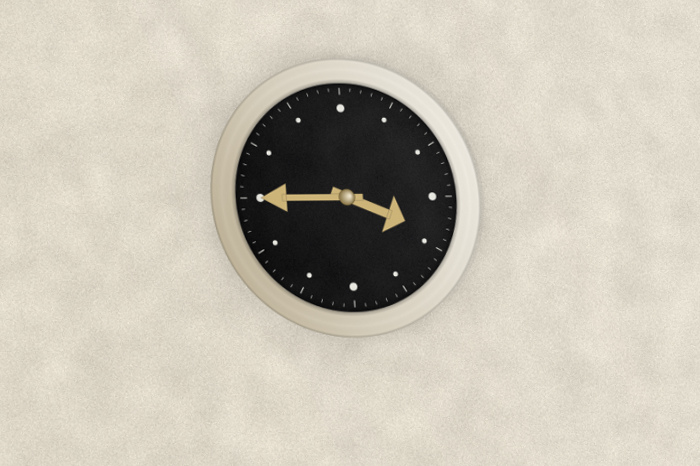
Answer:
3h45
